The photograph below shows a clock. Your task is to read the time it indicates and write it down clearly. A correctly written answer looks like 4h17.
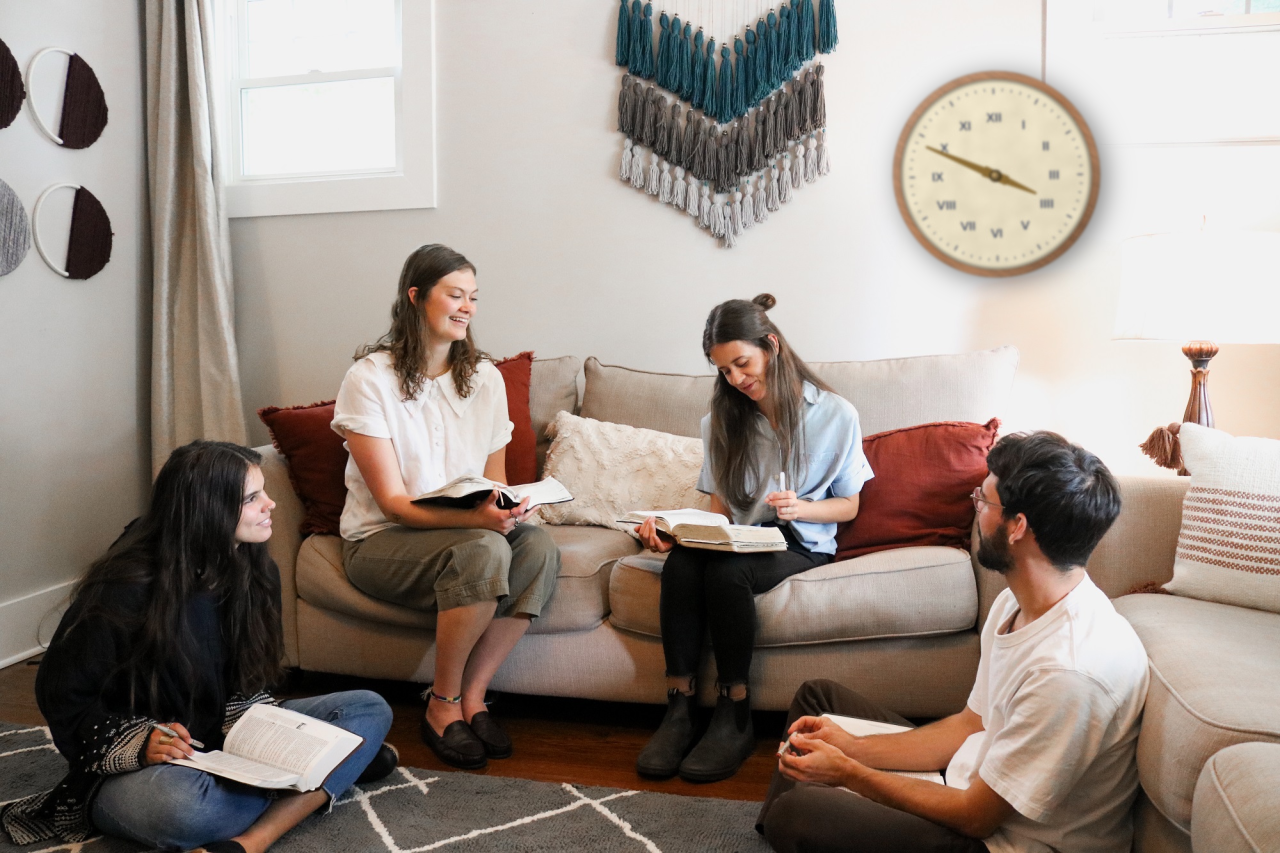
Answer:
3h49
